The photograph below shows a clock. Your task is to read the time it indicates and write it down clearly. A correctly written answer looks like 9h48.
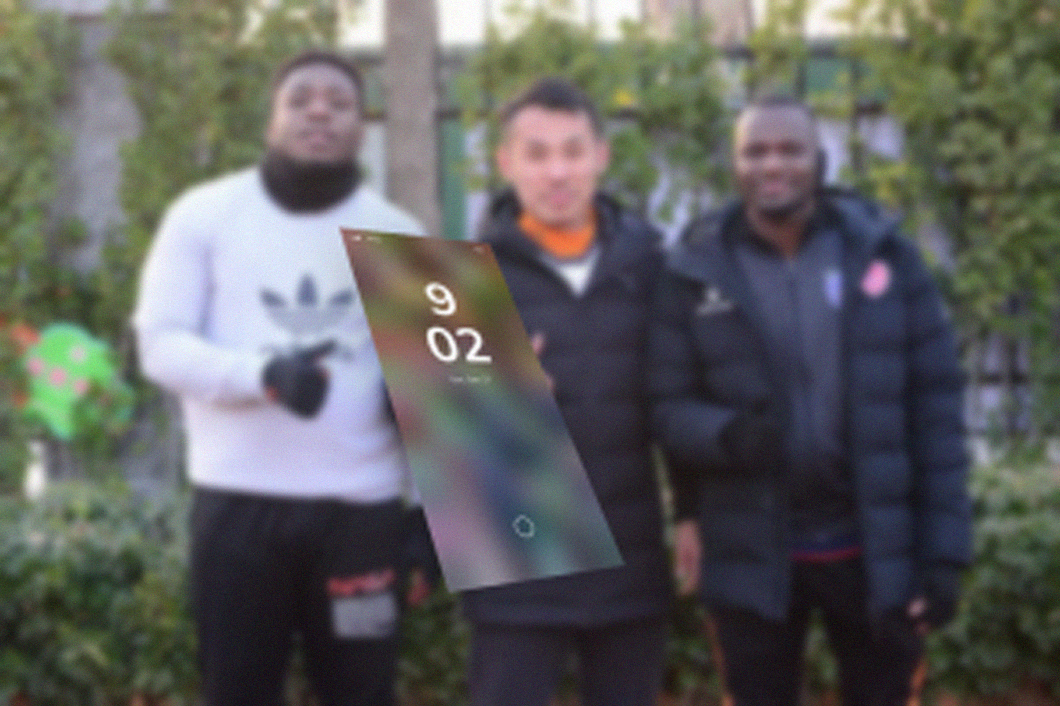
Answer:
9h02
